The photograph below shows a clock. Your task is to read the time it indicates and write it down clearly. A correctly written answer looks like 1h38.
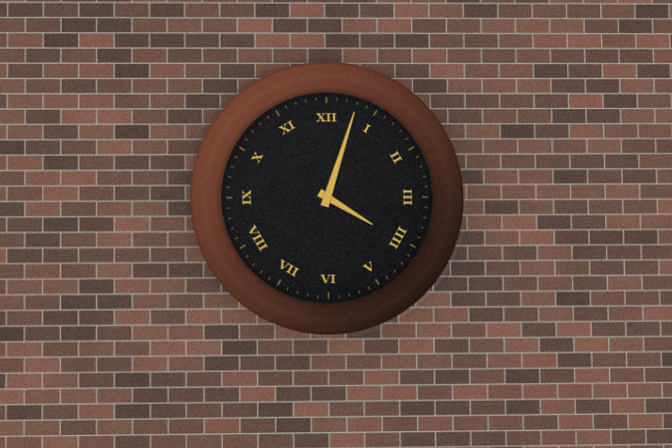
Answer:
4h03
